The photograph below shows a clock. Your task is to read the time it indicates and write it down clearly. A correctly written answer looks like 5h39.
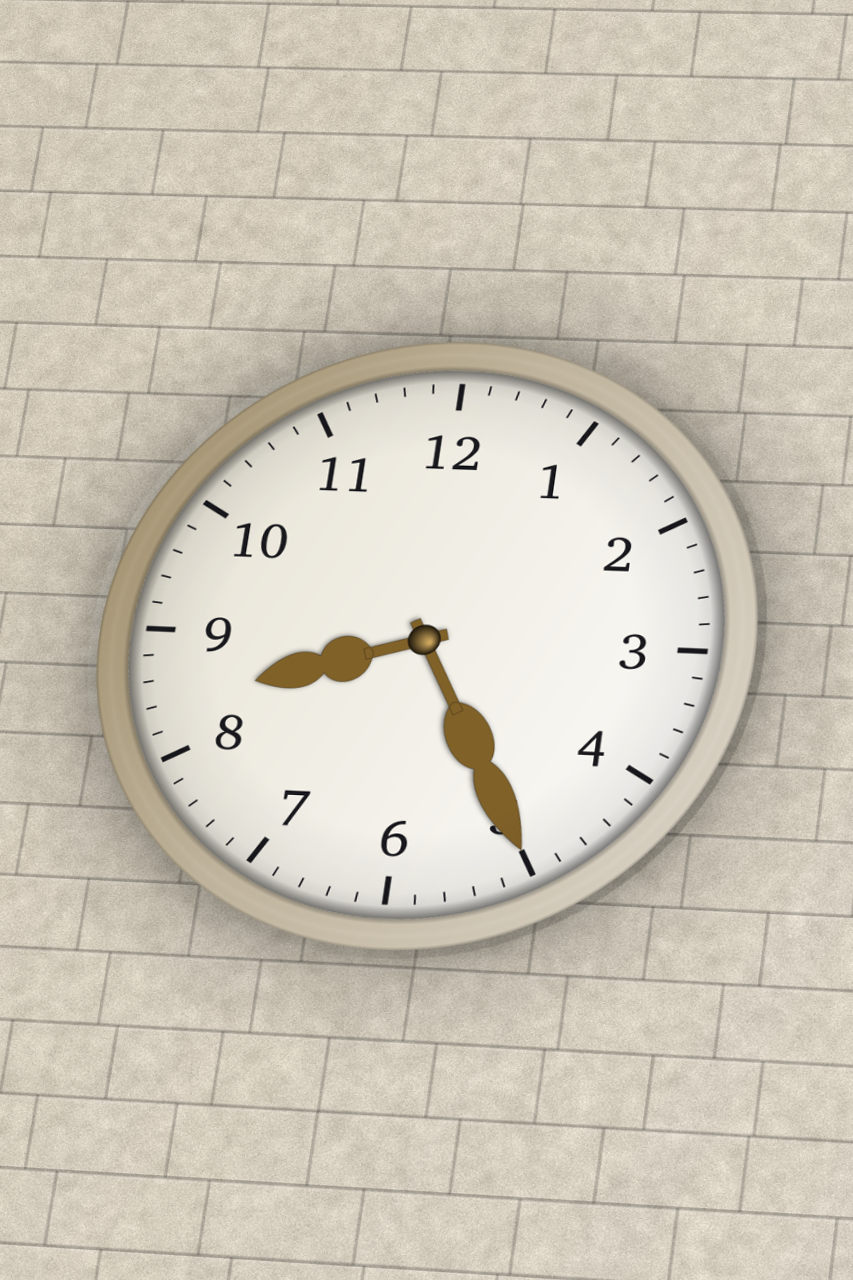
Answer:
8h25
